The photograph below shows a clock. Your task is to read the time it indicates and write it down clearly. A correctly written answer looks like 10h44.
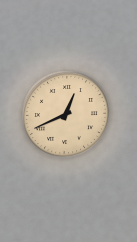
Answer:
12h41
